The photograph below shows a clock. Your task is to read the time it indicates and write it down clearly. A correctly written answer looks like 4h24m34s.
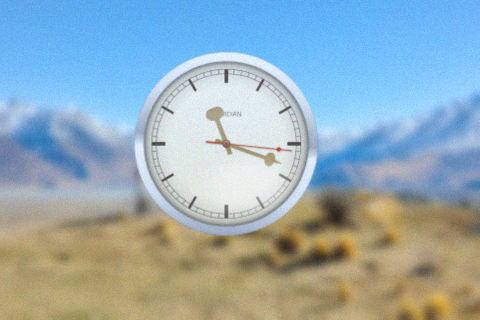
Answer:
11h18m16s
